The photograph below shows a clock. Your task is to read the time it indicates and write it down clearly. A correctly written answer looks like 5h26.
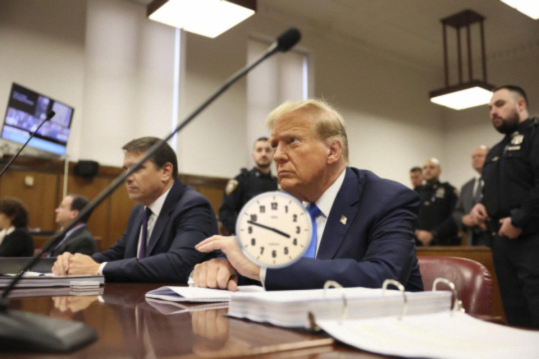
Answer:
3h48
